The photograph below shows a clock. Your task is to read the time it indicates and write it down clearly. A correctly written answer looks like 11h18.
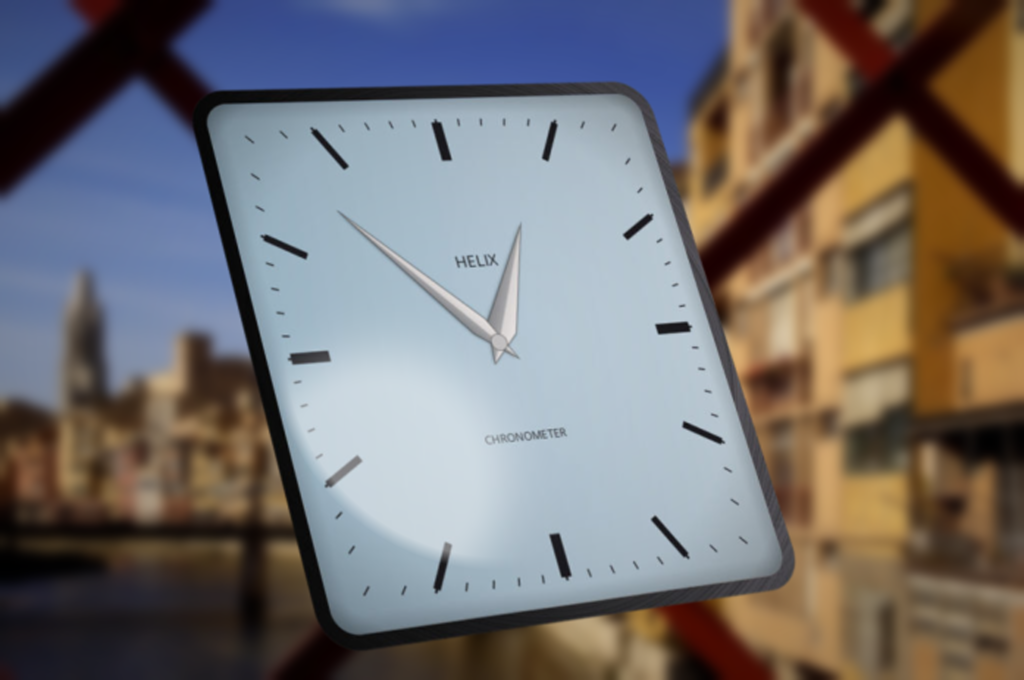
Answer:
12h53
